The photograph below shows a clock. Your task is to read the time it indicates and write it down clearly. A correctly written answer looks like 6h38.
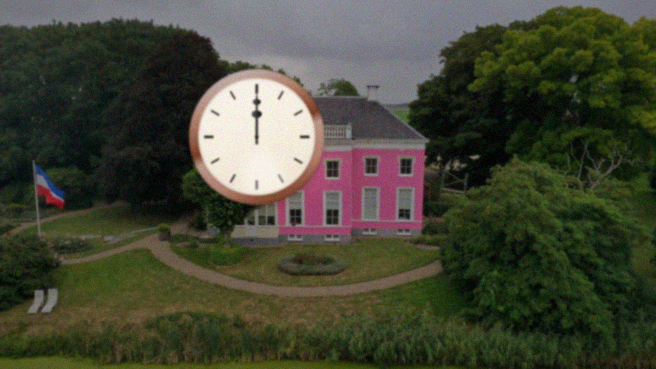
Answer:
12h00
